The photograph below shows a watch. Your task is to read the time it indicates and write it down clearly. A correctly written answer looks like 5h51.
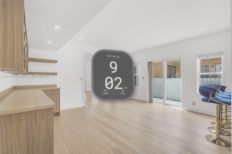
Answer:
9h02
